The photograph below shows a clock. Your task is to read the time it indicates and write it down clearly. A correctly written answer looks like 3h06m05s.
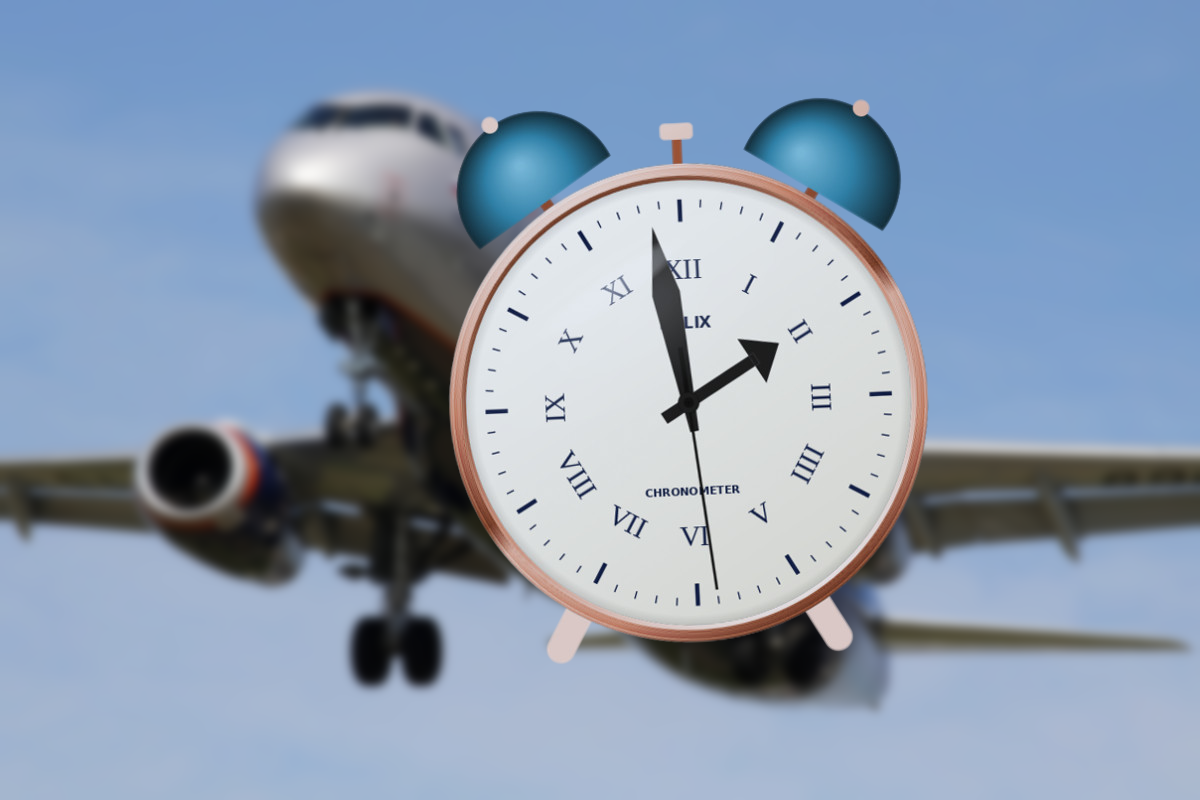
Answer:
1h58m29s
